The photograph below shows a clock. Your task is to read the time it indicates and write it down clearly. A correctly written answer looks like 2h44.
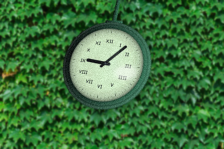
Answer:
9h07
